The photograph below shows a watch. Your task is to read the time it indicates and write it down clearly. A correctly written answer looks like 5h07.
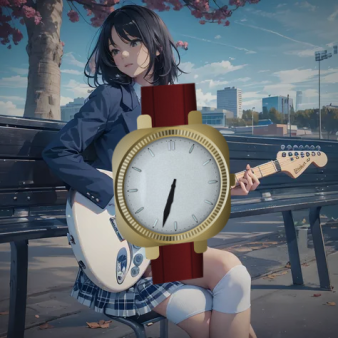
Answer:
6h33
